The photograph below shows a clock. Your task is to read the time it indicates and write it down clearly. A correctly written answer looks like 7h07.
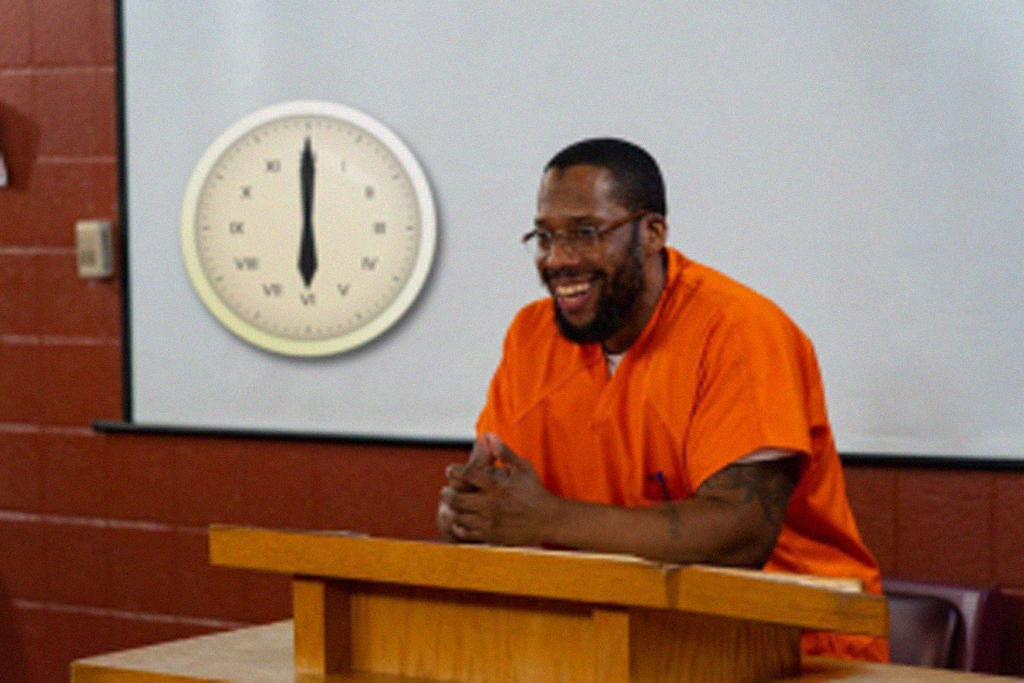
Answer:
6h00
